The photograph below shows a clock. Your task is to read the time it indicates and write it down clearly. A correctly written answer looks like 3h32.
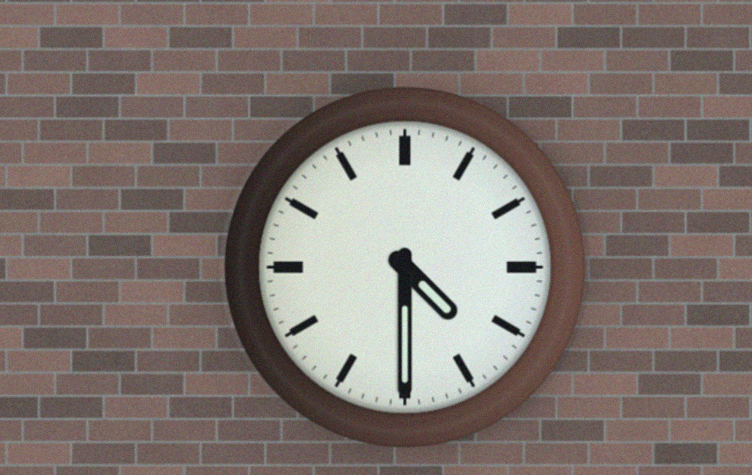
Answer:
4h30
